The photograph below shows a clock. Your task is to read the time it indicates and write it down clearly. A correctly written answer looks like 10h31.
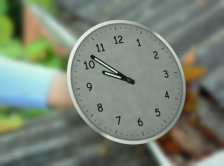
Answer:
9h52
